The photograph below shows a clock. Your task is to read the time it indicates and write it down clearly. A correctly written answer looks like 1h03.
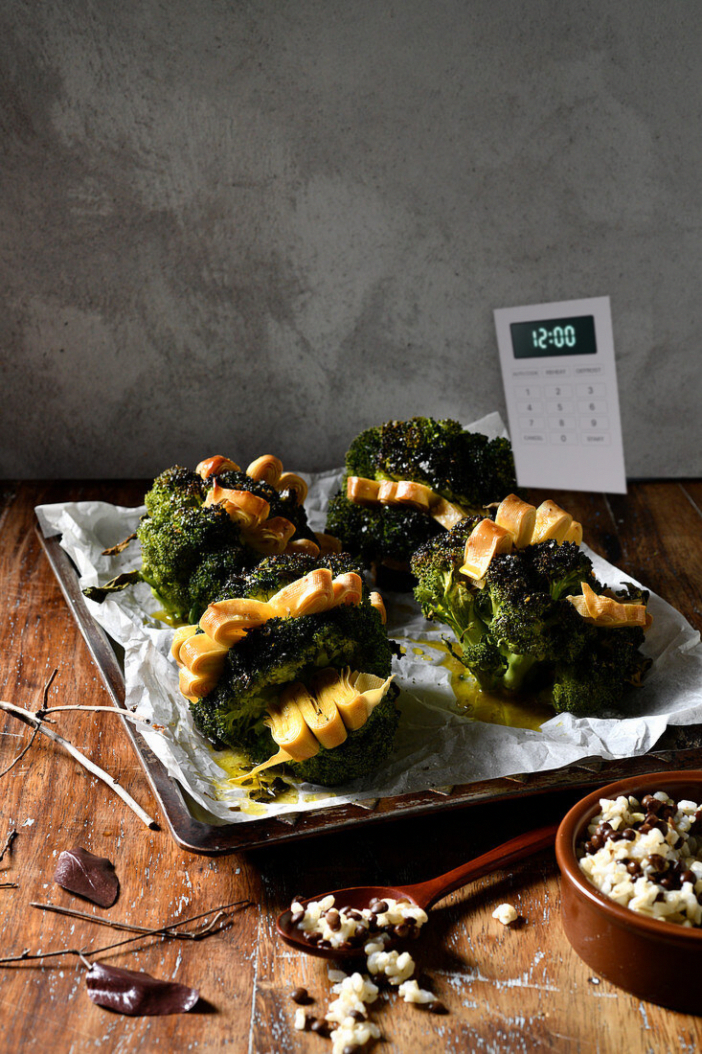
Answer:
12h00
